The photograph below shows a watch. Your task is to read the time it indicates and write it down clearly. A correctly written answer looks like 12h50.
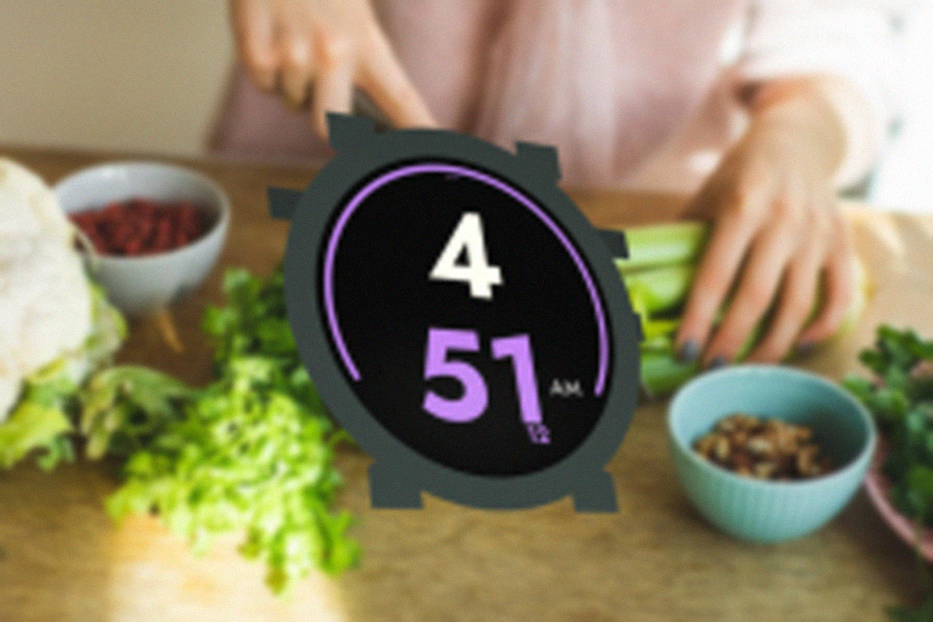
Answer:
4h51
